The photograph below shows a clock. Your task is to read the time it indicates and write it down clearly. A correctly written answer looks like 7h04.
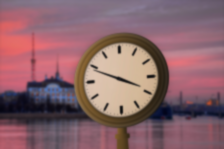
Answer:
3h49
